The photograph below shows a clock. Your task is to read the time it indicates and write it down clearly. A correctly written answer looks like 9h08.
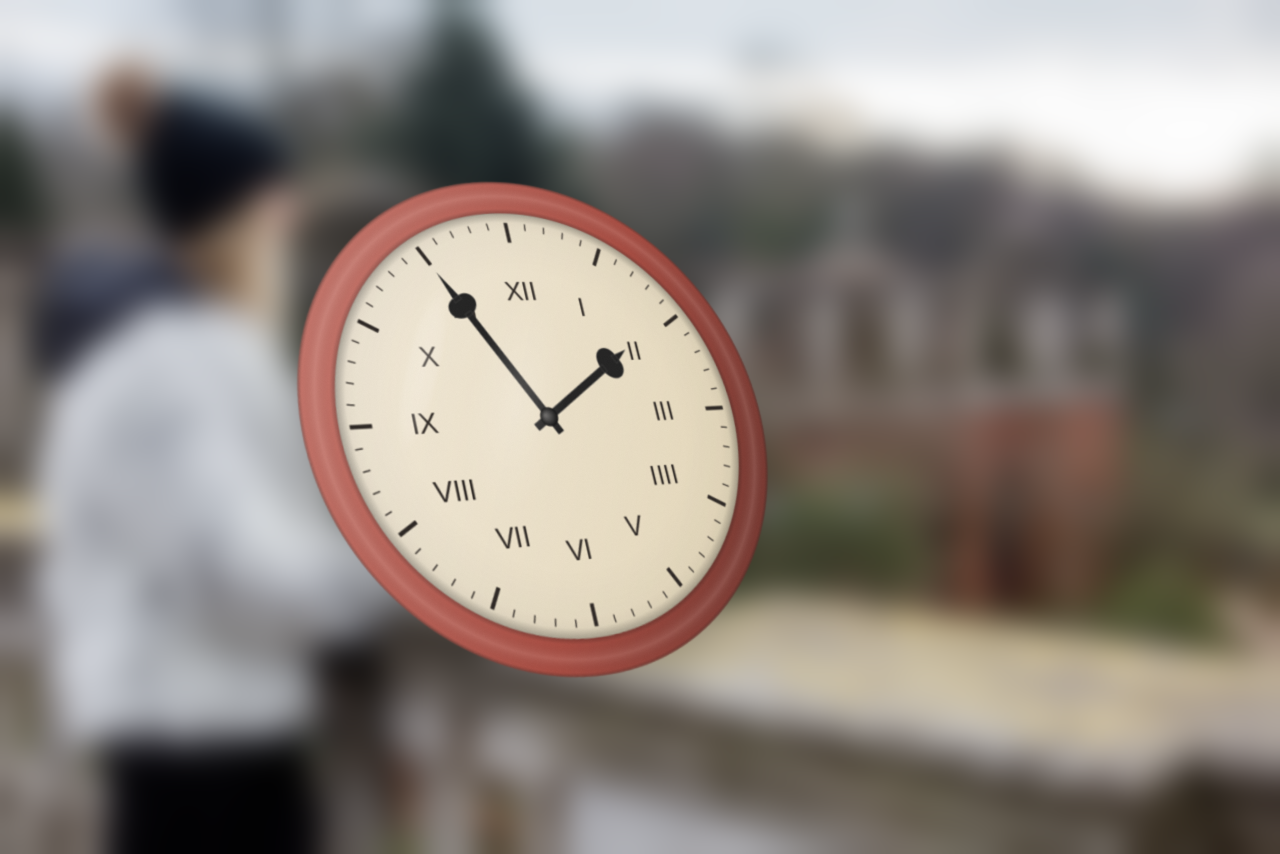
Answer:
1h55
